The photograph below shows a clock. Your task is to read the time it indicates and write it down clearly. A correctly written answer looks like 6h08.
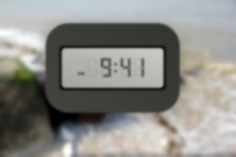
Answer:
9h41
